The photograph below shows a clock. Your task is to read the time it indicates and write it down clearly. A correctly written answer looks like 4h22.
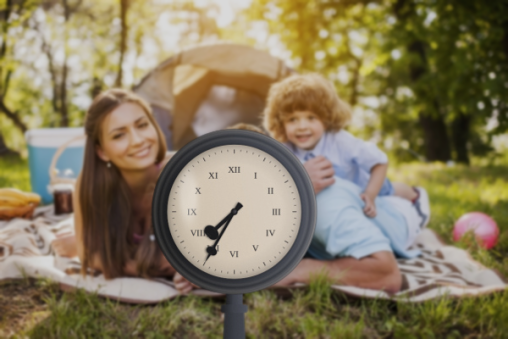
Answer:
7h35
